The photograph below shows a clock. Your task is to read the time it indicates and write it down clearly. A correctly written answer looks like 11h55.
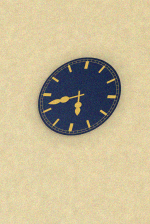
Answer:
5h42
